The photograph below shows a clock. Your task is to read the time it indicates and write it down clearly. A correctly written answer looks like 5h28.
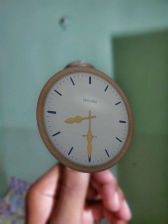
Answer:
8h30
